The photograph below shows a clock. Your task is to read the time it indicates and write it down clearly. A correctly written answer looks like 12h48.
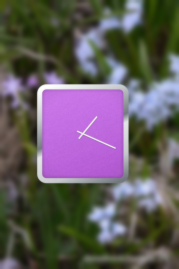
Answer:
1h19
